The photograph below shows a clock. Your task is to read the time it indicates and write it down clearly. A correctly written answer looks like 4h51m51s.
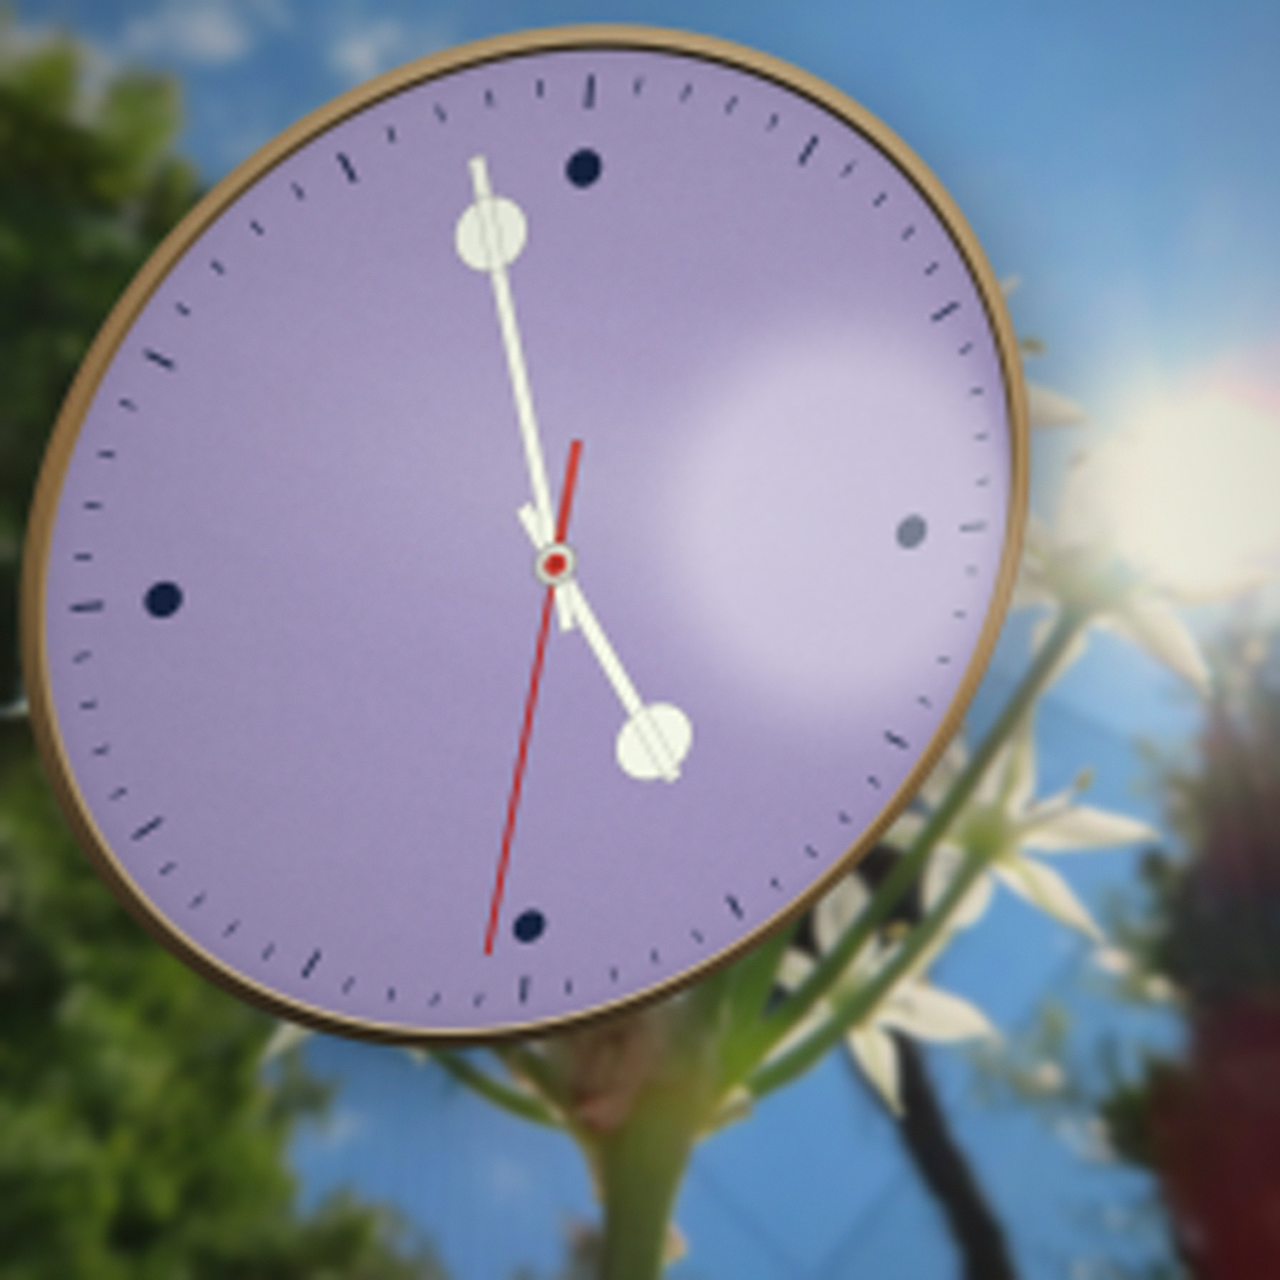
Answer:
4h57m31s
